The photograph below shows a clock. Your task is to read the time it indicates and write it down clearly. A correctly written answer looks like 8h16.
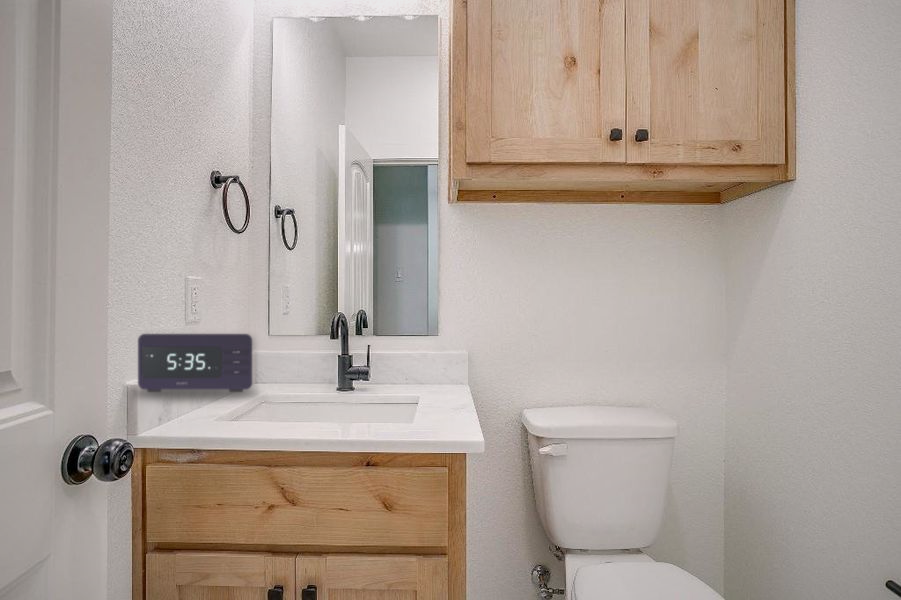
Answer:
5h35
